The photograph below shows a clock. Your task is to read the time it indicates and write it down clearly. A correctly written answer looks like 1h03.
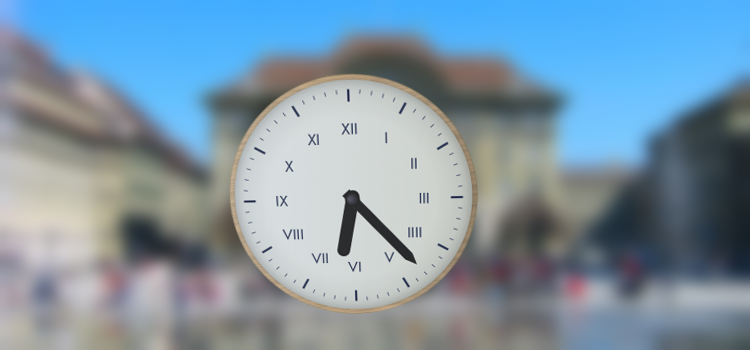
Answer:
6h23
